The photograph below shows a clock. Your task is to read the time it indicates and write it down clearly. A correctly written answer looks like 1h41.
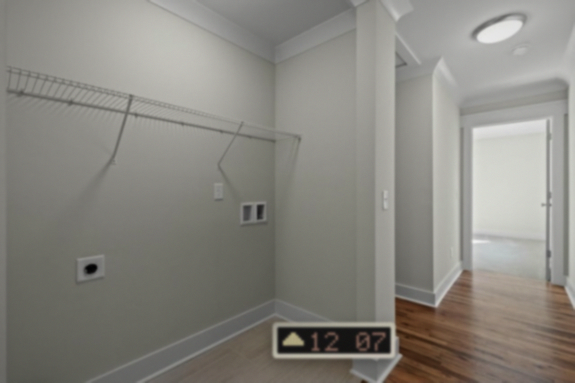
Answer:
12h07
